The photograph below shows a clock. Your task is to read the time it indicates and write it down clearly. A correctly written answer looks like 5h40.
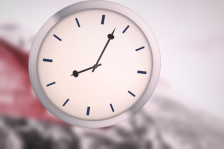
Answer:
8h03
